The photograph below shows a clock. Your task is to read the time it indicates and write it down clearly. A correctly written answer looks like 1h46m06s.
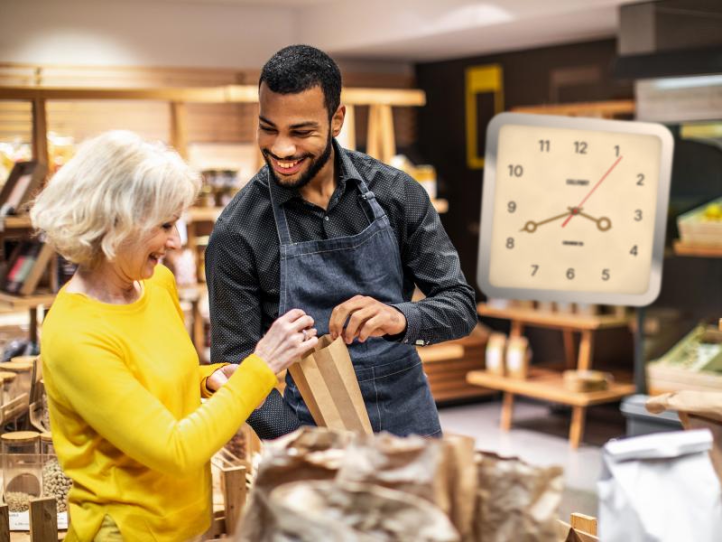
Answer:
3h41m06s
